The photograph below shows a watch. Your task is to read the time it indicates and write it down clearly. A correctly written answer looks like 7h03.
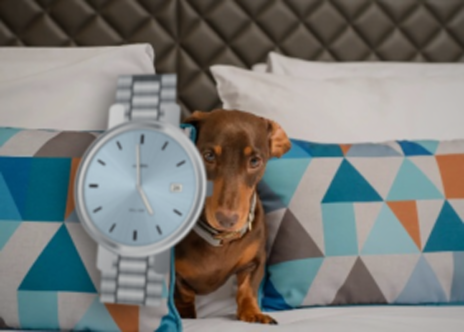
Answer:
4h59
